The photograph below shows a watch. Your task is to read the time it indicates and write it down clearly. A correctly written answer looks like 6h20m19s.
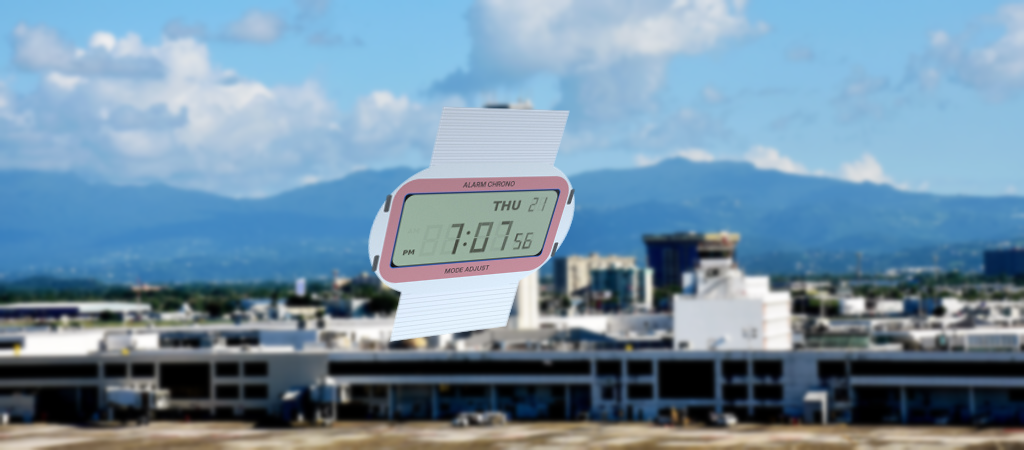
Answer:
7h07m56s
